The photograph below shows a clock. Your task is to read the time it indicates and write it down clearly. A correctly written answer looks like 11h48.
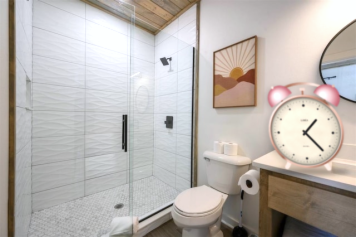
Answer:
1h23
